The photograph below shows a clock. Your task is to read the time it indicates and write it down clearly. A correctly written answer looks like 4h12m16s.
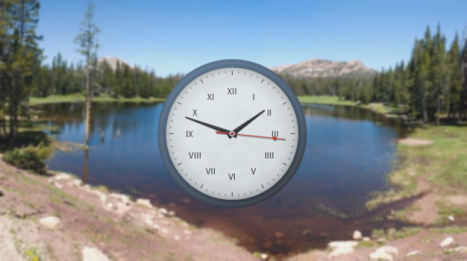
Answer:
1h48m16s
